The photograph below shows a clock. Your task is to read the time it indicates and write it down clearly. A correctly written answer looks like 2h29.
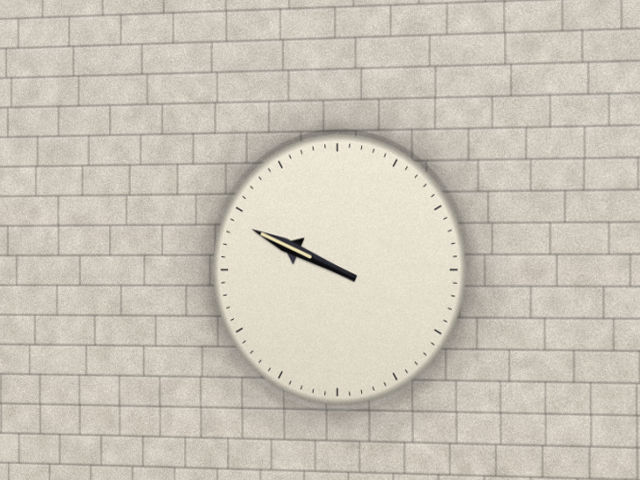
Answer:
9h49
